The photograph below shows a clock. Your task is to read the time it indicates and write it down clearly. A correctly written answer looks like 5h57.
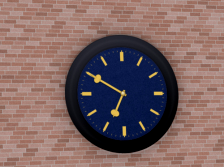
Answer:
6h50
